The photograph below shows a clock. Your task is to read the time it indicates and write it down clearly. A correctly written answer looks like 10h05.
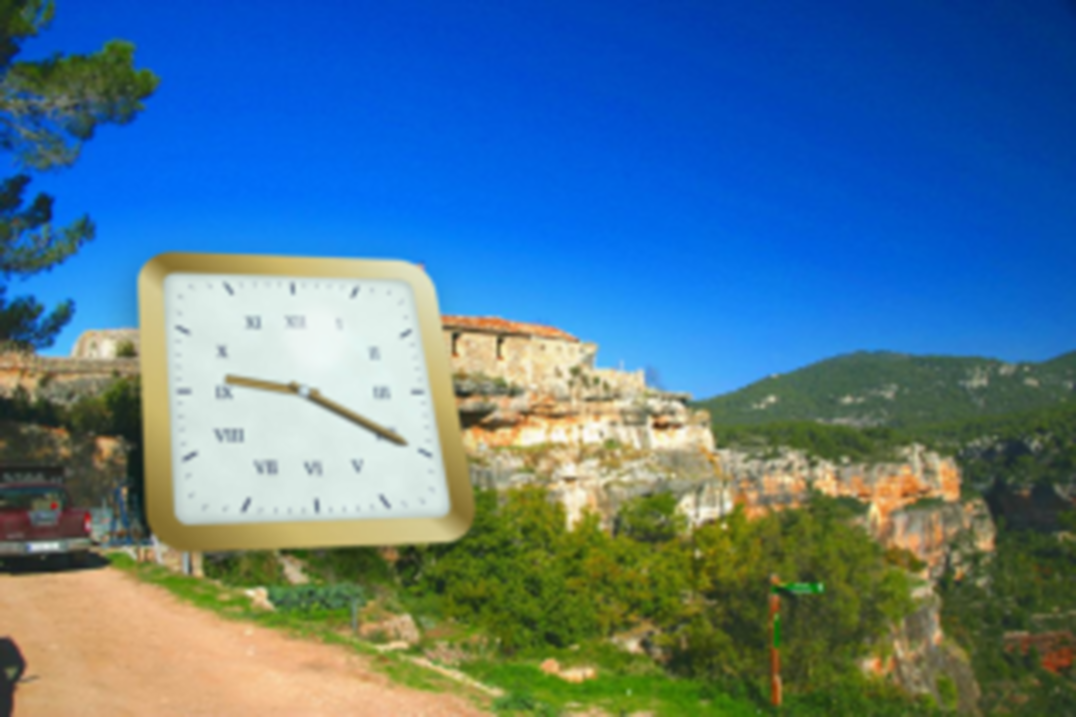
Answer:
9h20
